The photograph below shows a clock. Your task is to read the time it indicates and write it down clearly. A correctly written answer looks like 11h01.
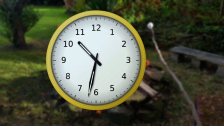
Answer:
10h32
